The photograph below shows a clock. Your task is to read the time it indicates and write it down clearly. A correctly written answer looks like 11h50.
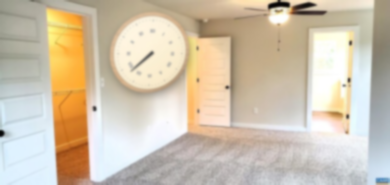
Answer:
7h38
